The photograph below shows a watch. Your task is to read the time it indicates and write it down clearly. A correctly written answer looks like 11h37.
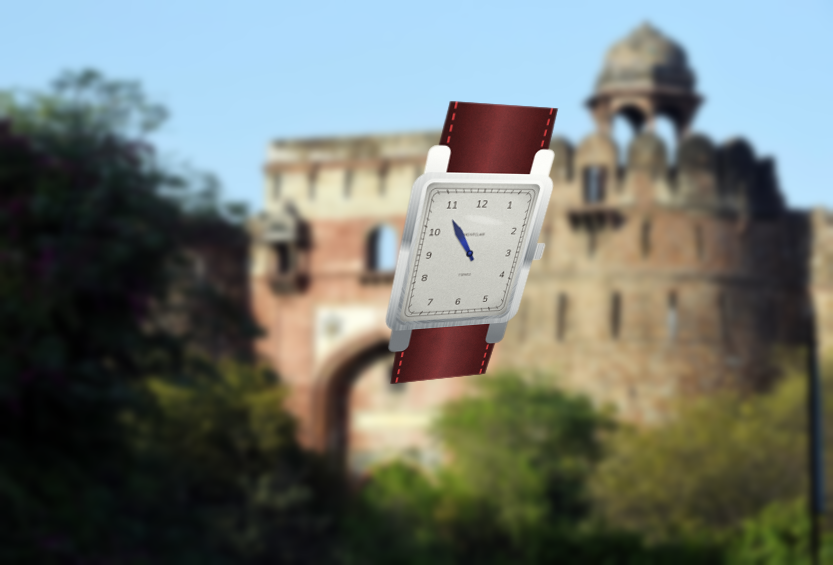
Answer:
10h54
